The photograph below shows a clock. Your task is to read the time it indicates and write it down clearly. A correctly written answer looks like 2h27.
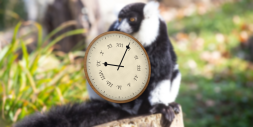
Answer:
9h04
